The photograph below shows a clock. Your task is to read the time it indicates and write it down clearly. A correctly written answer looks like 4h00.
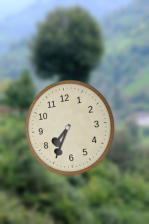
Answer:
7h35
